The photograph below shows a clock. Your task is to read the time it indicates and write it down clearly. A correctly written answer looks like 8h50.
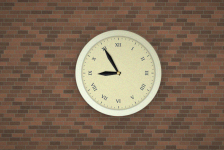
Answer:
8h55
